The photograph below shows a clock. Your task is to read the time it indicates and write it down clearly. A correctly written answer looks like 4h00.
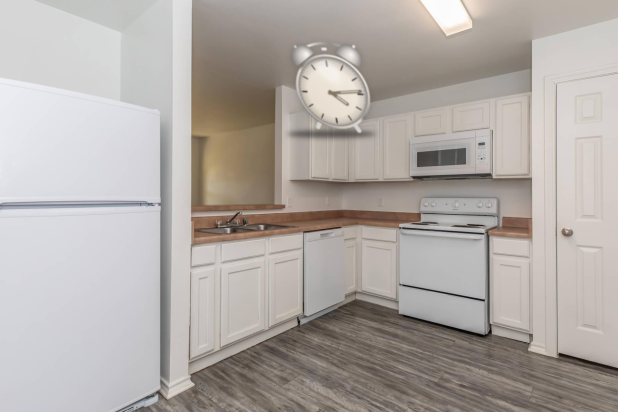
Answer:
4h14
